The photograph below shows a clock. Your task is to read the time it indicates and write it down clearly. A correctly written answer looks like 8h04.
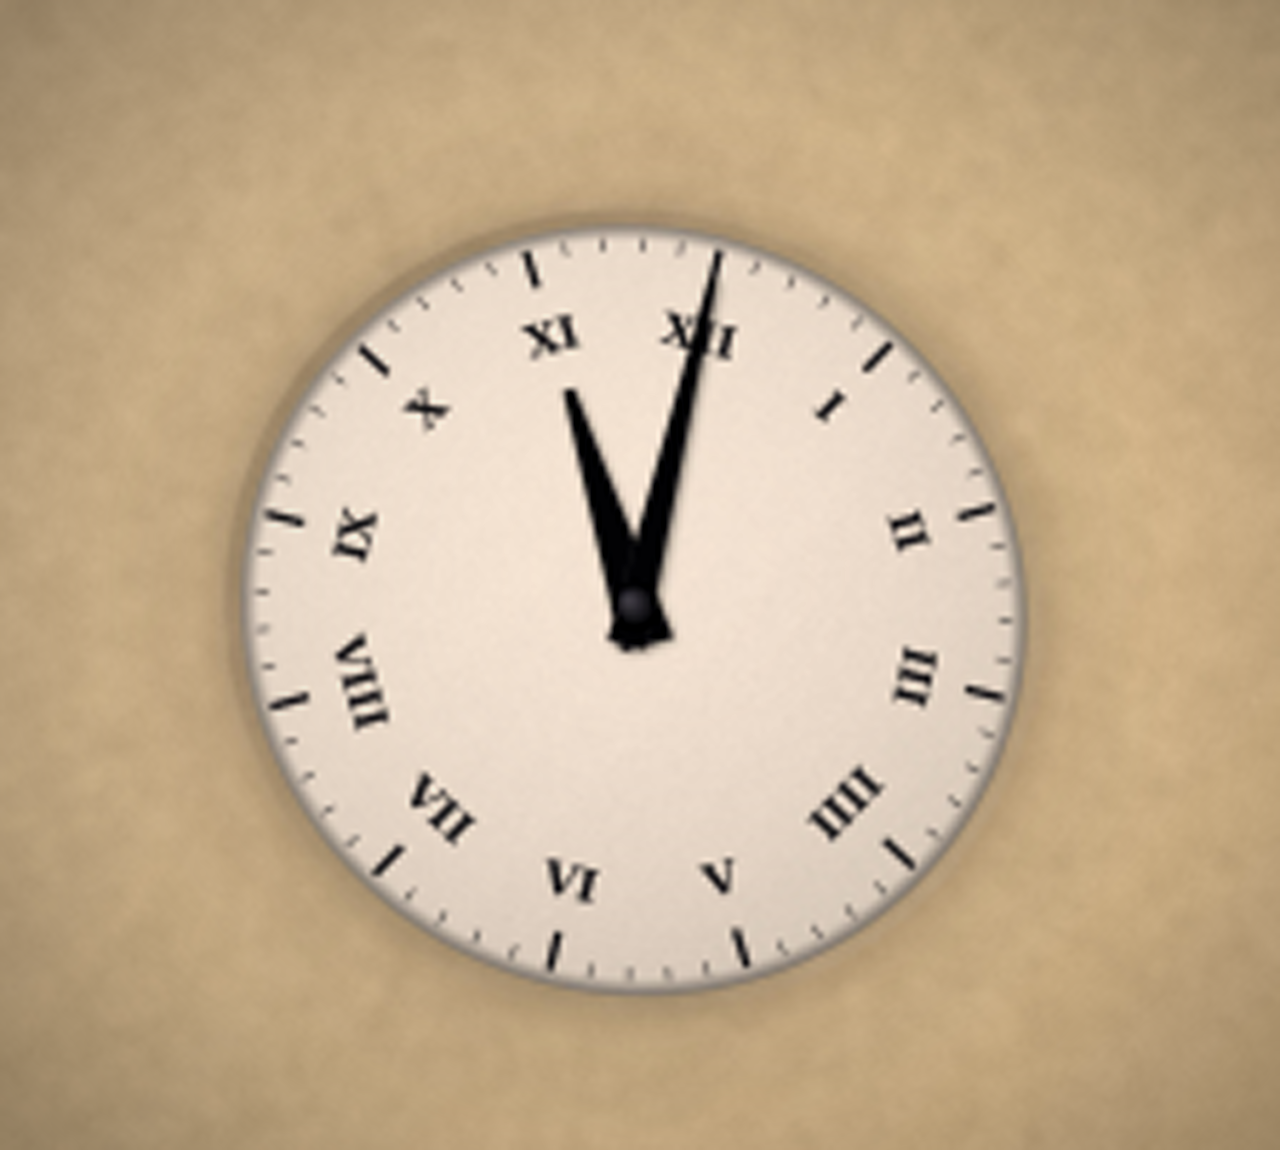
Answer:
11h00
